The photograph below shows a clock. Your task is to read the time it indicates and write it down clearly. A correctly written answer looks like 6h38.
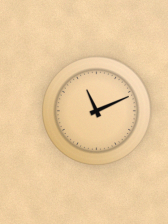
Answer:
11h11
